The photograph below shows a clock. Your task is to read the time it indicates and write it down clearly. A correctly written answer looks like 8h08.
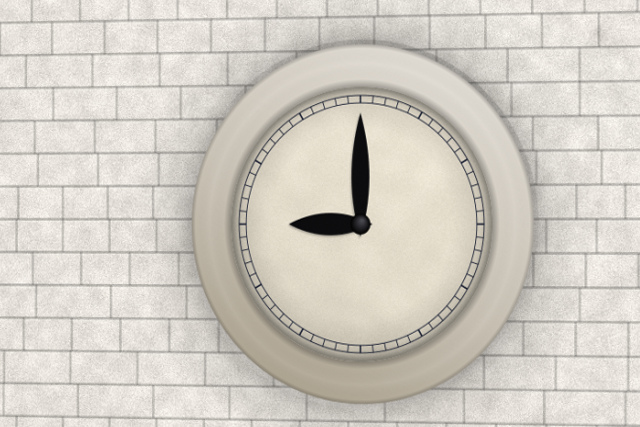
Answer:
9h00
